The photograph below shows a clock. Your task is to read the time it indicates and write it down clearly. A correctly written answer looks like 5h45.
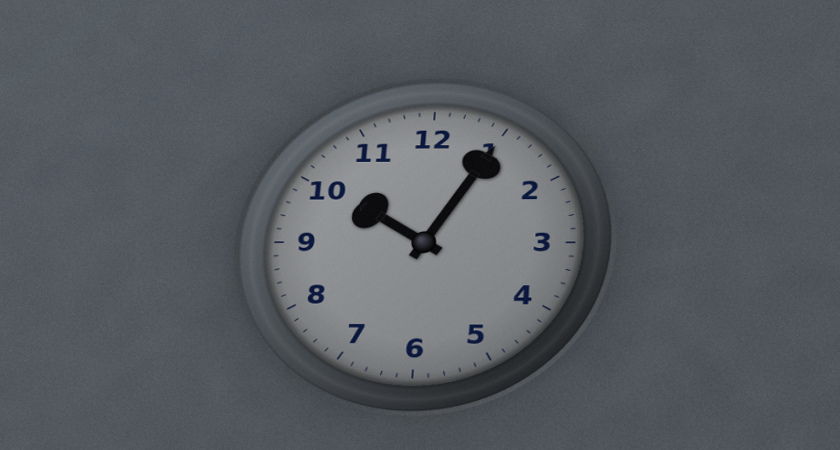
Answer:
10h05
